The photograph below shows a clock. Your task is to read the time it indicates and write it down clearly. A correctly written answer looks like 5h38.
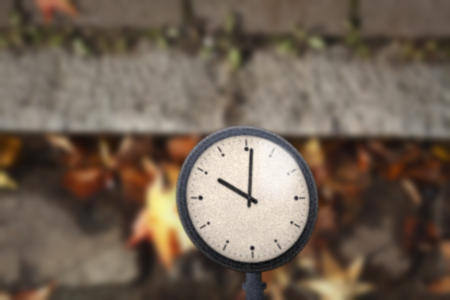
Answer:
10h01
